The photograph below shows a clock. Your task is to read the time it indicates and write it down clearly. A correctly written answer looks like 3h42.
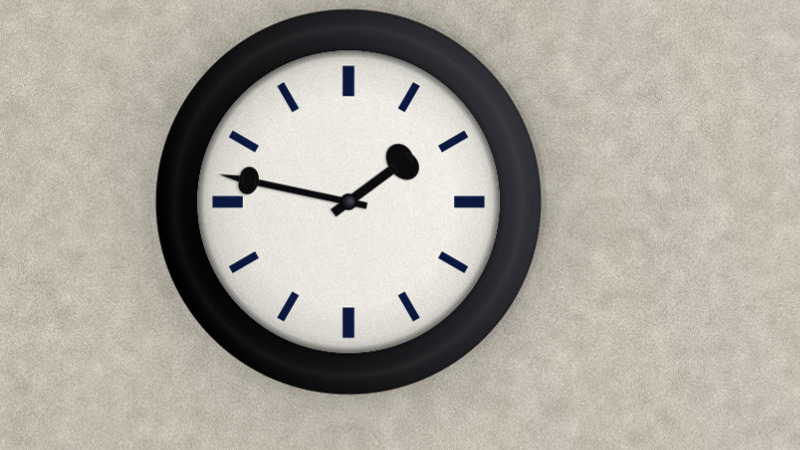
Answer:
1h47
